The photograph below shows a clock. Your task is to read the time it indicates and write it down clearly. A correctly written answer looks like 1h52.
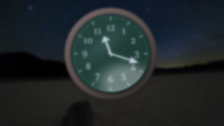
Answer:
11h18
